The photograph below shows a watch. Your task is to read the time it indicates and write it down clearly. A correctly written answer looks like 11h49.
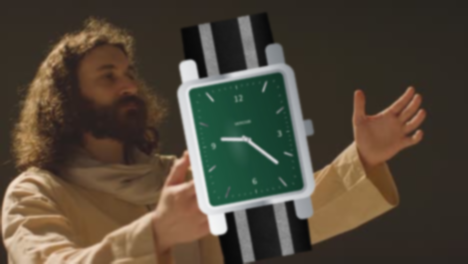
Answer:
9h23
